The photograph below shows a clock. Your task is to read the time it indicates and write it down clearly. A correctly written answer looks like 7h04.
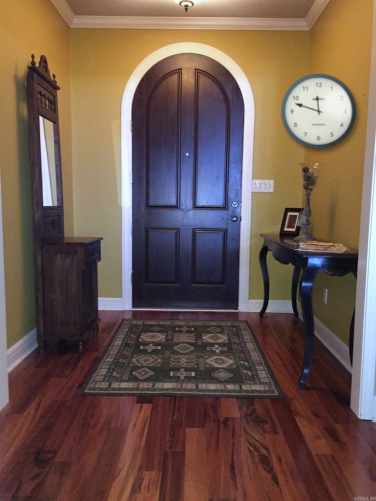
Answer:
11h48
